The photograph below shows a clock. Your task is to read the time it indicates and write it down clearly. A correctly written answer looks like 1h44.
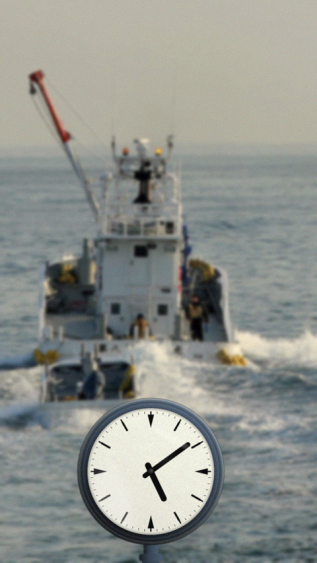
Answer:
5h09
